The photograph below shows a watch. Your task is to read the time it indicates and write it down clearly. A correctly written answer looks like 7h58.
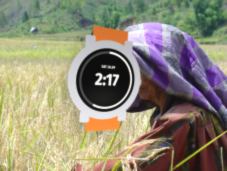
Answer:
2h17
